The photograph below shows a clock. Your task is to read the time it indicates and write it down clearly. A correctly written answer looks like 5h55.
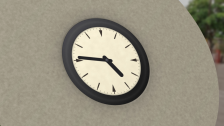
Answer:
4h46
